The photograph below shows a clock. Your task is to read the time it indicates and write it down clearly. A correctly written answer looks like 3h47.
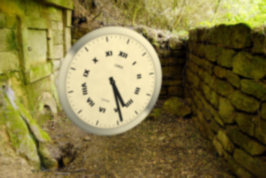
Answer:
4h24
